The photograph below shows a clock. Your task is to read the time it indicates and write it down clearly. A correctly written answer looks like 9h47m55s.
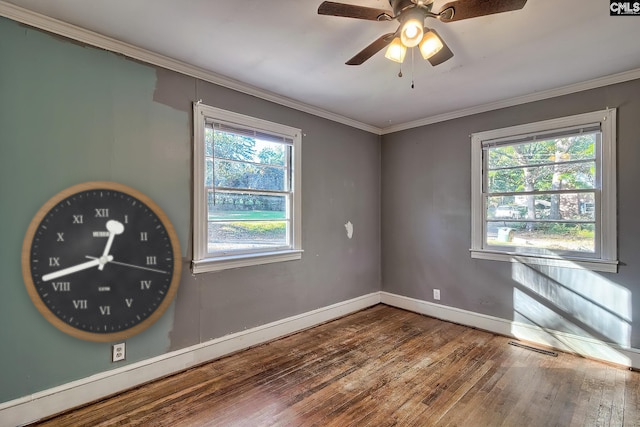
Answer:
12h42m17s
